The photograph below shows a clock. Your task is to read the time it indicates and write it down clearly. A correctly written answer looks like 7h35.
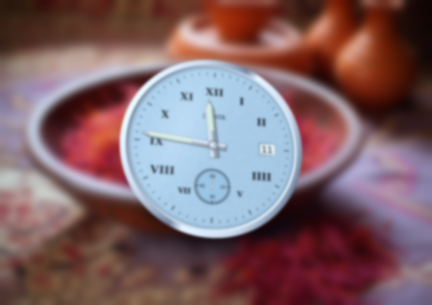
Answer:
11h46
